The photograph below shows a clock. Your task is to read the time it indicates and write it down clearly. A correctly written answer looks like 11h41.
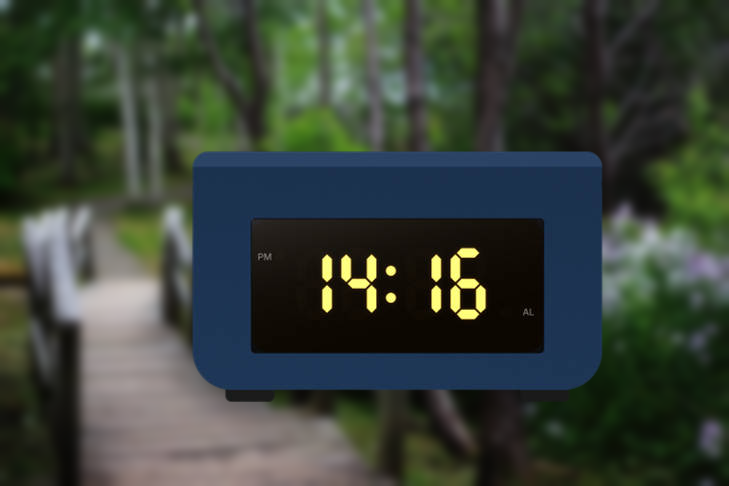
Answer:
14h16
